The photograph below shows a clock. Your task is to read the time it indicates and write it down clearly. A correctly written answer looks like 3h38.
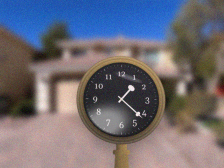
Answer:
1h22
